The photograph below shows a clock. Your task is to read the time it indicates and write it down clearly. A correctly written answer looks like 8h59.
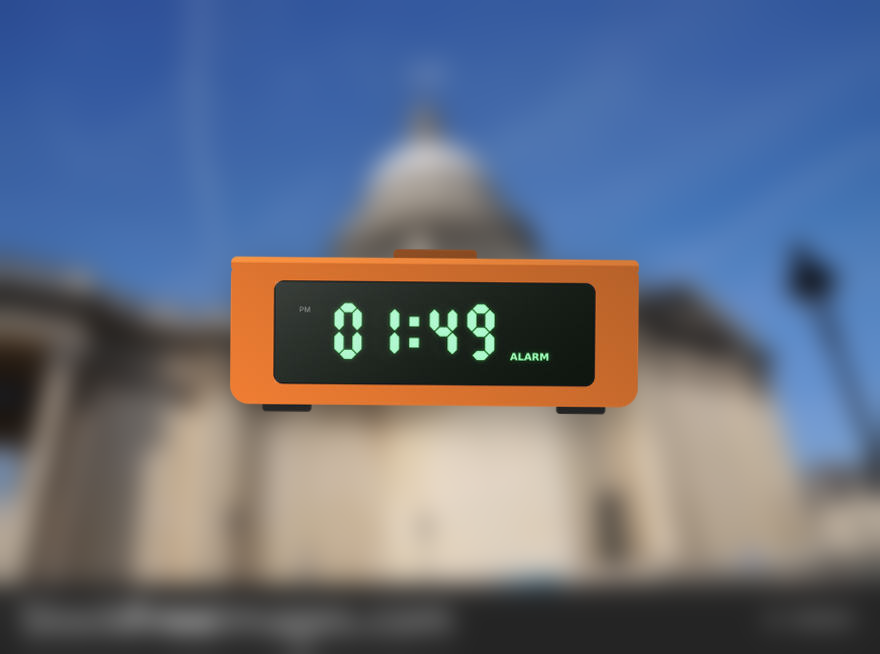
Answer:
1h49
